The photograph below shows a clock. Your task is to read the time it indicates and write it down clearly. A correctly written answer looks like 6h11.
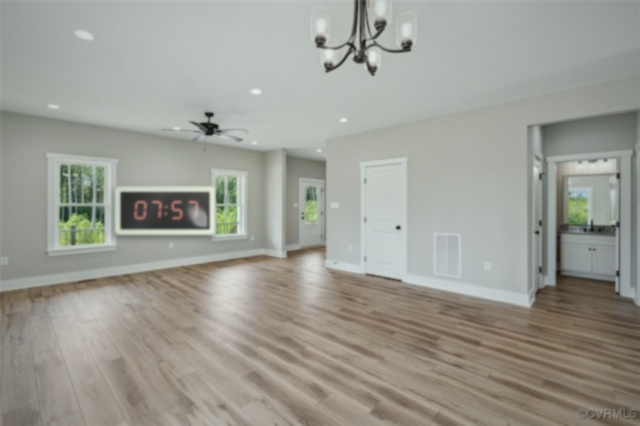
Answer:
7h57
